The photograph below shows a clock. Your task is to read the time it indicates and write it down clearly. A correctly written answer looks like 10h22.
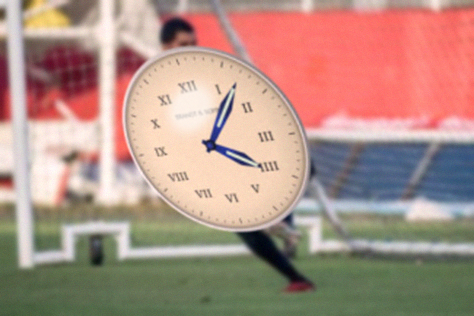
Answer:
4h07
